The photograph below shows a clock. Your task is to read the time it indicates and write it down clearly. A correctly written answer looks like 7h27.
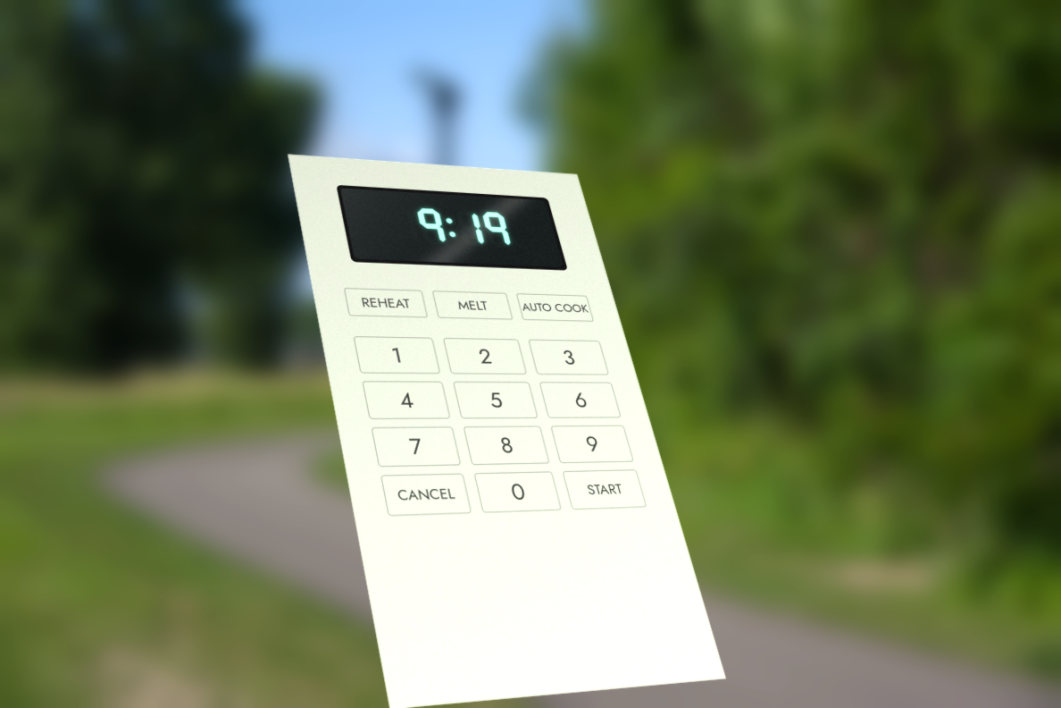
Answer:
9h19
